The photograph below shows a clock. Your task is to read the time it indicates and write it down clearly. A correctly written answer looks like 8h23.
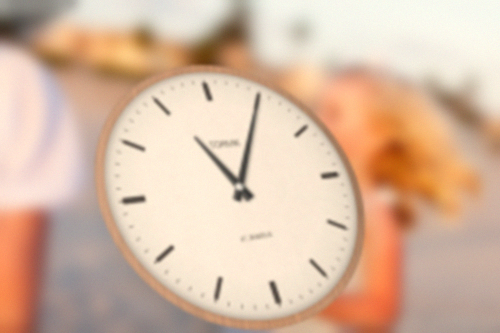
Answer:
11h05
